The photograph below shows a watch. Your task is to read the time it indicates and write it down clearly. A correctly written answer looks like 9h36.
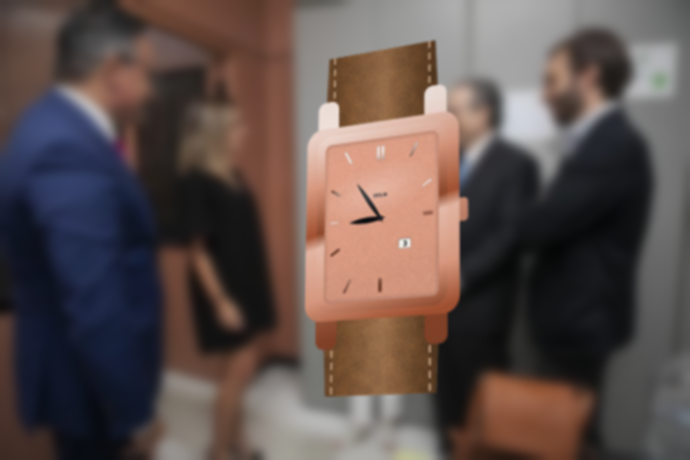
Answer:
8h54
